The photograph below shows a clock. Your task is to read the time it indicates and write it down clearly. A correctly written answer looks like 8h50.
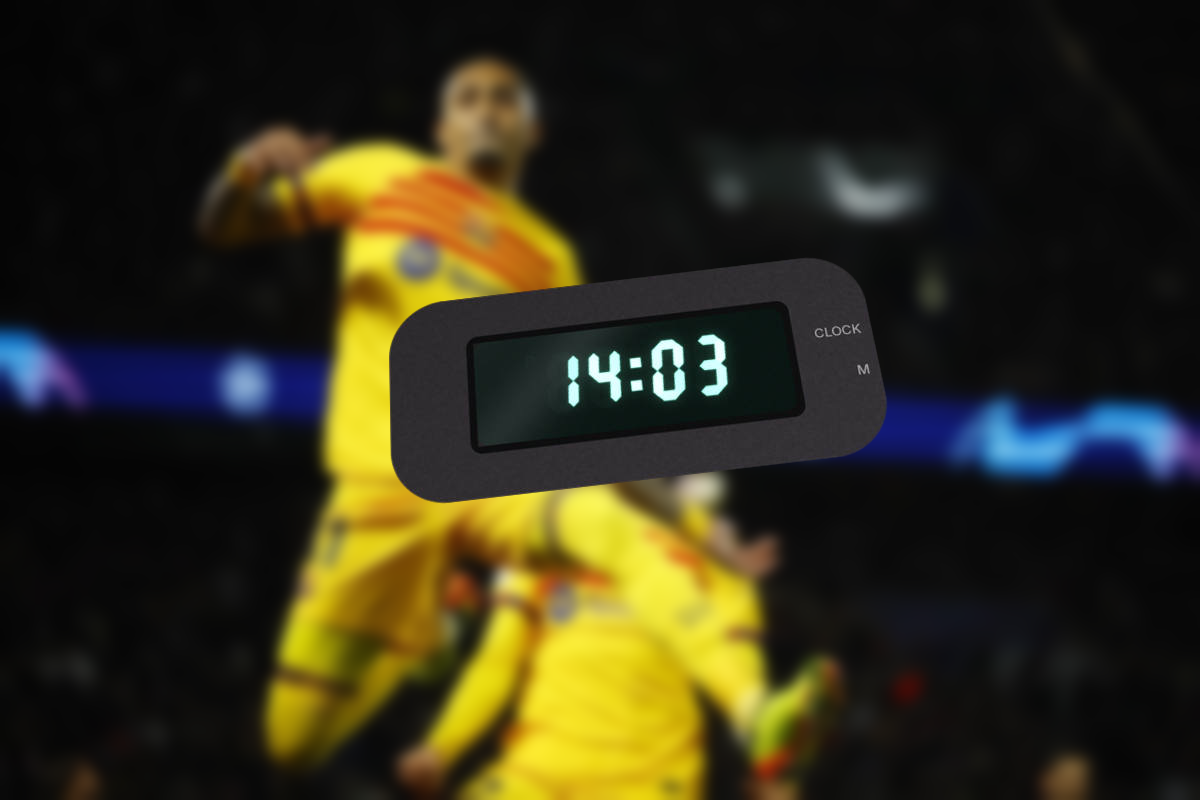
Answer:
14h03
